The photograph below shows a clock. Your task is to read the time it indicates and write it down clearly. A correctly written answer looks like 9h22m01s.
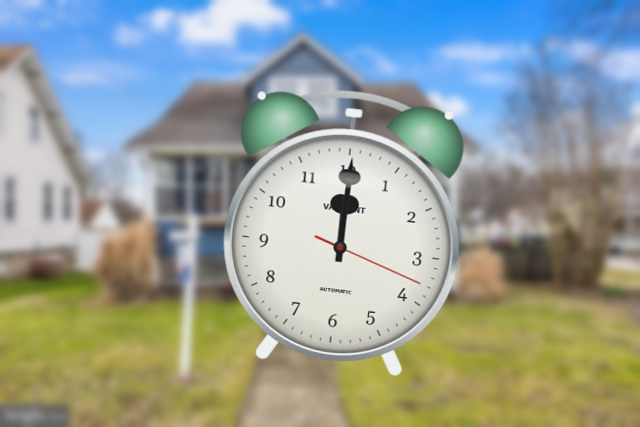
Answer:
12h00m18s
